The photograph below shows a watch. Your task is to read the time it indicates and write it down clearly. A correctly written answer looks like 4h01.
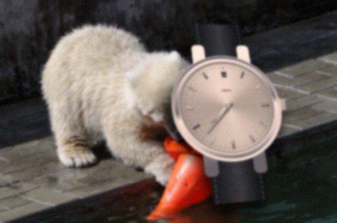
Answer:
7h37
